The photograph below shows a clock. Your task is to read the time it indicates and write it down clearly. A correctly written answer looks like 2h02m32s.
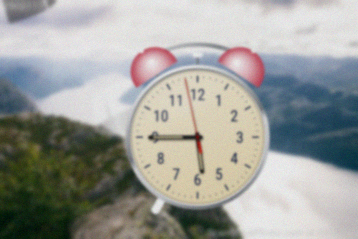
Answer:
5h44m58s
